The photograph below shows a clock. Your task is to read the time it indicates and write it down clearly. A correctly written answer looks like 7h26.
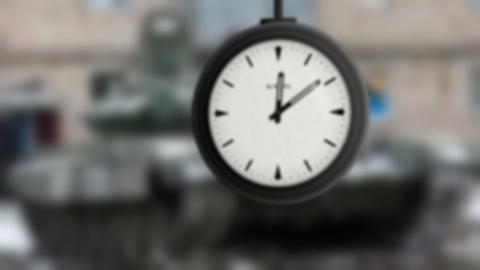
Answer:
12h09
